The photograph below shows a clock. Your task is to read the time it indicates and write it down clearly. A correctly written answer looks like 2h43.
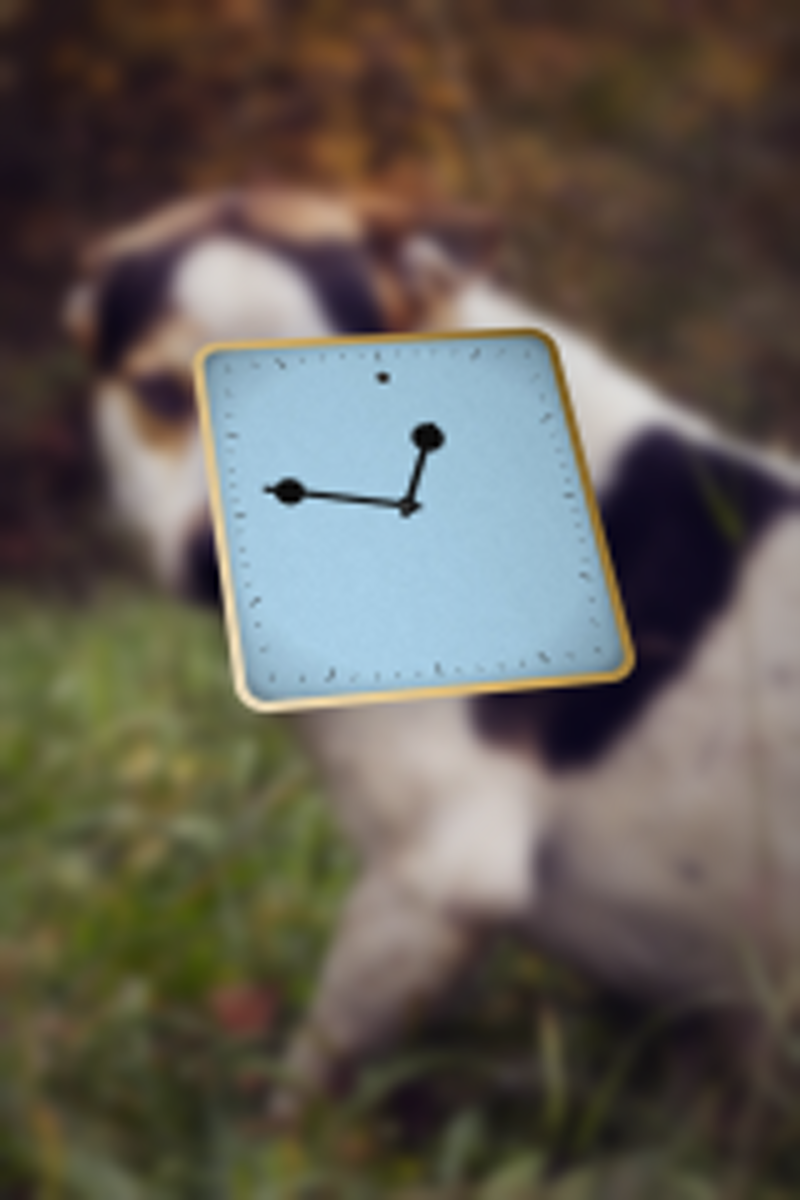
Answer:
12h47
